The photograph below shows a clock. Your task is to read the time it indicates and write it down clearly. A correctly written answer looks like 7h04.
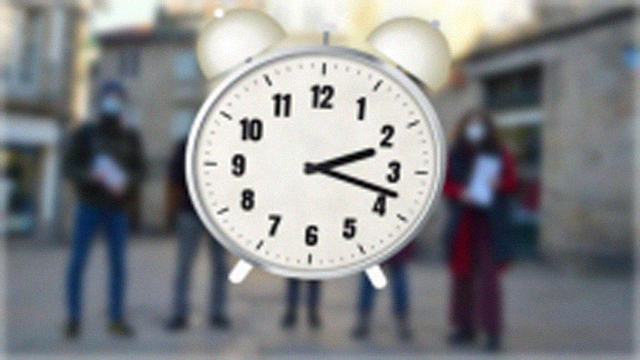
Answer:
2h18
